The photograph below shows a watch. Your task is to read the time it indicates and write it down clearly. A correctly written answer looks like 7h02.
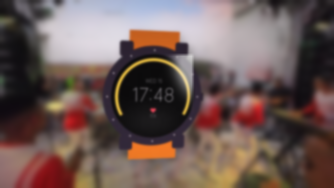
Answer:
17h48
